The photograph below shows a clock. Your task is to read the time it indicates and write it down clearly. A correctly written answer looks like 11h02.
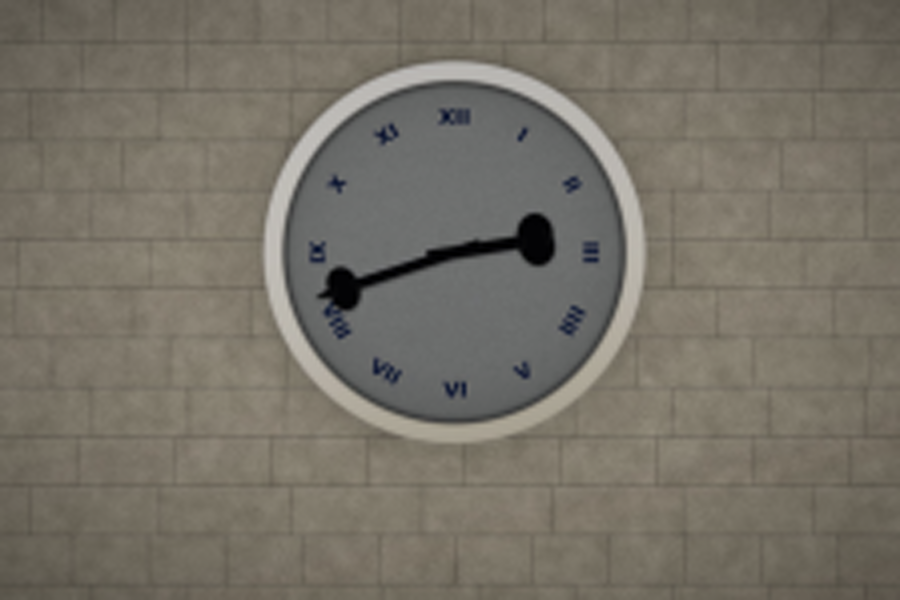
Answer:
2h42
